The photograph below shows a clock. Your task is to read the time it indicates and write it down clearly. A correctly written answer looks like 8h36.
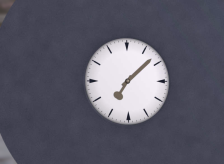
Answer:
7h08
